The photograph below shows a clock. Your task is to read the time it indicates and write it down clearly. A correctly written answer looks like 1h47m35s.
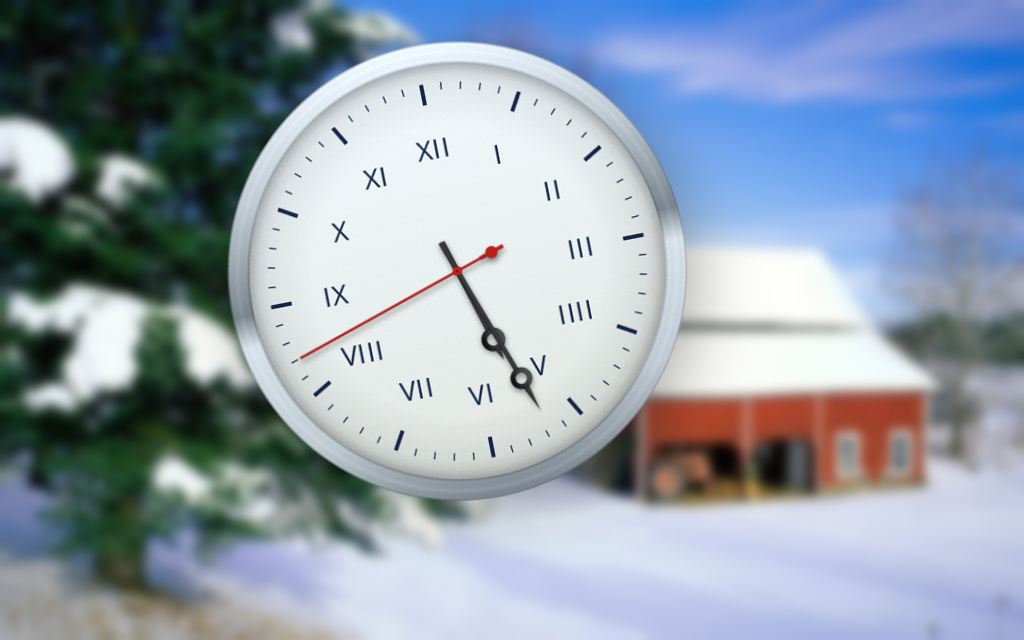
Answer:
5h26m42s
